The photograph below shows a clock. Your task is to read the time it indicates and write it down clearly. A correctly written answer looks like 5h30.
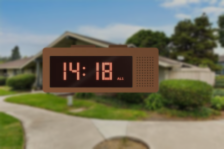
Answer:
14h18
